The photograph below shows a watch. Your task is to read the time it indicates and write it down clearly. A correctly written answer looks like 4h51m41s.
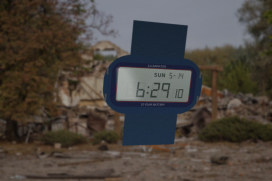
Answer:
6h29m10s
